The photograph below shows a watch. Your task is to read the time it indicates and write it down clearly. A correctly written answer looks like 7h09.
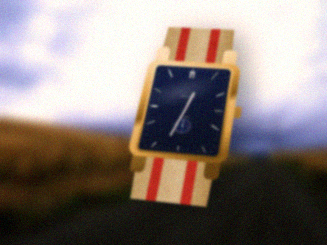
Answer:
12h33
